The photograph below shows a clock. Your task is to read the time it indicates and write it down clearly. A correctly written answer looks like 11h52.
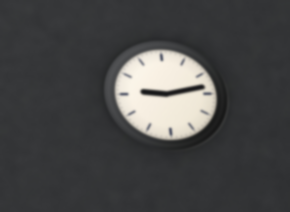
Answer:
9h13
